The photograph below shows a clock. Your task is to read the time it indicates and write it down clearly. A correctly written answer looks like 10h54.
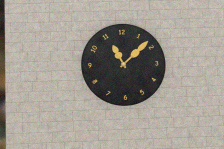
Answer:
11h08
